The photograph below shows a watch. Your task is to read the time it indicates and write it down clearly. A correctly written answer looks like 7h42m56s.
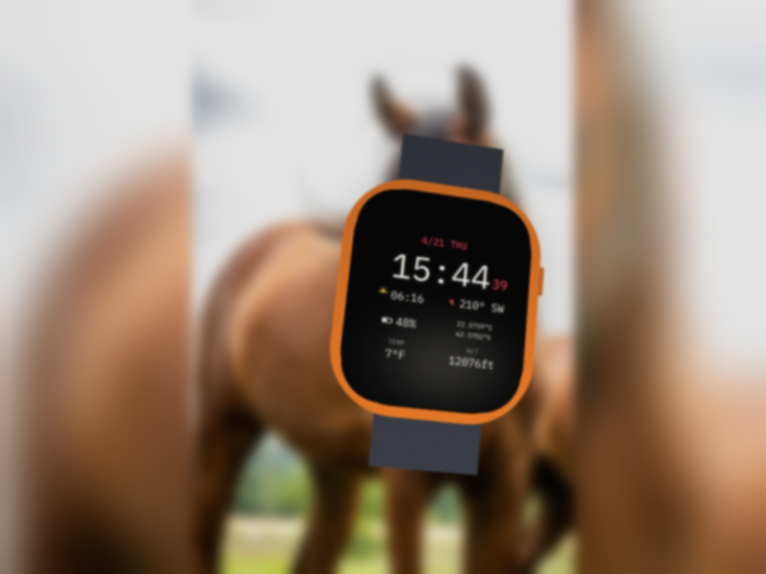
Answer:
15h44m39s
